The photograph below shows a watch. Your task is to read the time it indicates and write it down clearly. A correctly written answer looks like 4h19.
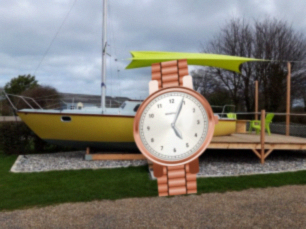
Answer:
5h04
